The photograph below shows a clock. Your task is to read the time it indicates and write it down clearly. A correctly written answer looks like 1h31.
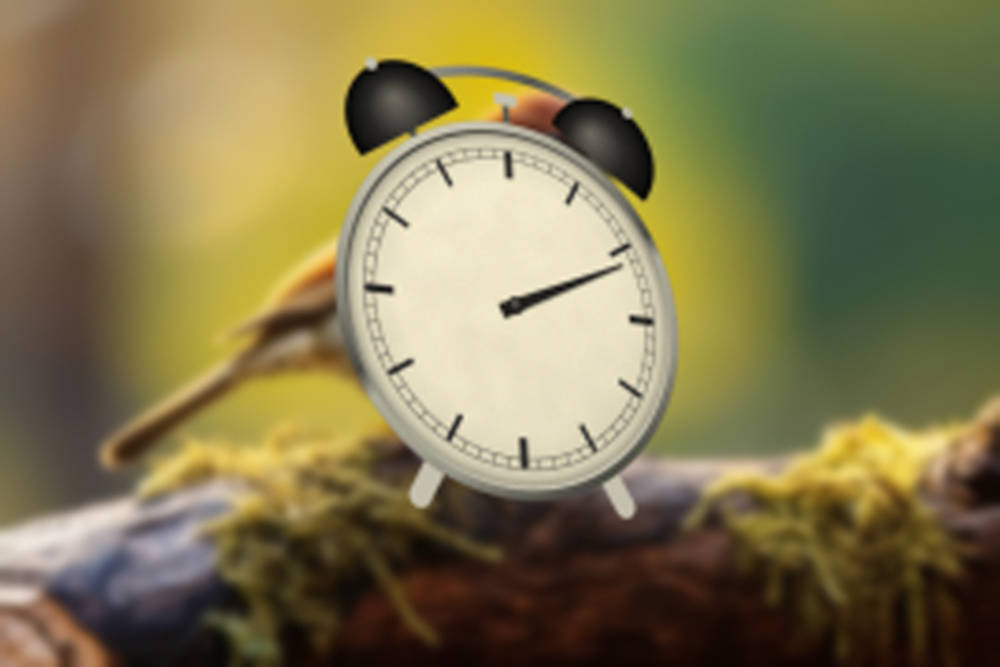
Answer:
2h11
